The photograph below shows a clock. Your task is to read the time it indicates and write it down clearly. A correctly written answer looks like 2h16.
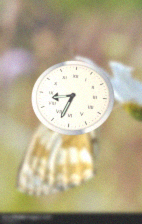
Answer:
8h33
